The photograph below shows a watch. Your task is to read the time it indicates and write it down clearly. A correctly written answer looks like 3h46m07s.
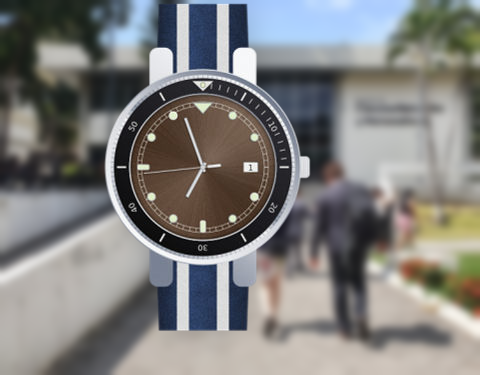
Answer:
6h56m44s
